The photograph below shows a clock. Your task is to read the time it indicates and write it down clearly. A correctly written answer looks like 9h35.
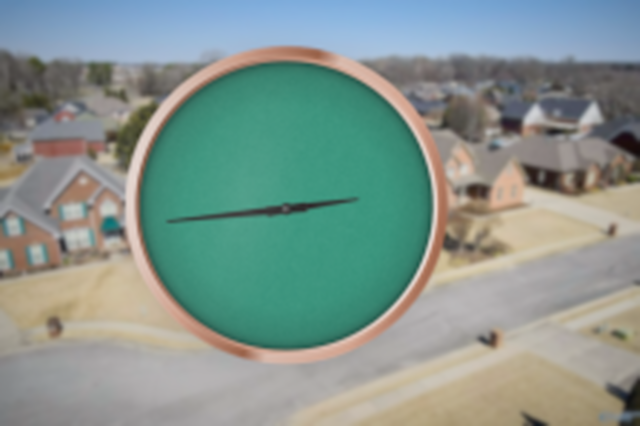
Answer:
2h44
